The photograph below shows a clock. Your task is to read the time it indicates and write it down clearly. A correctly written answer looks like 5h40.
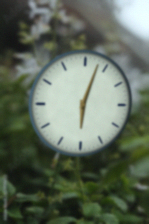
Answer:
6h03
